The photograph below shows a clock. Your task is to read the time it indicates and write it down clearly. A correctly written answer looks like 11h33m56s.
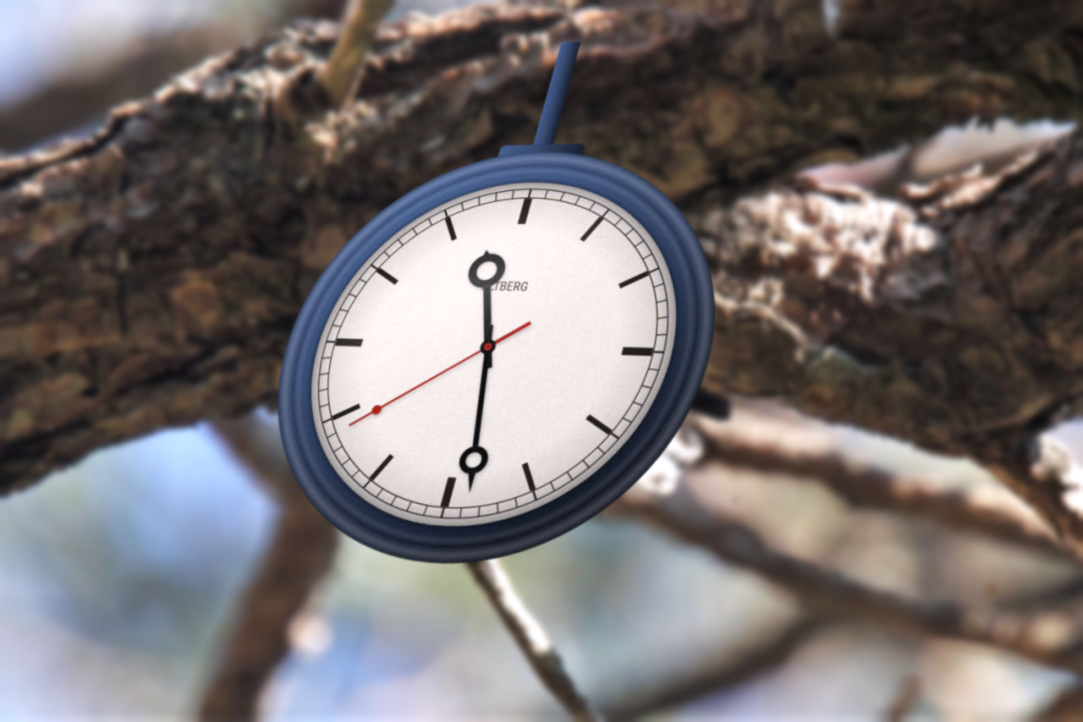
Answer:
11h28m39s
